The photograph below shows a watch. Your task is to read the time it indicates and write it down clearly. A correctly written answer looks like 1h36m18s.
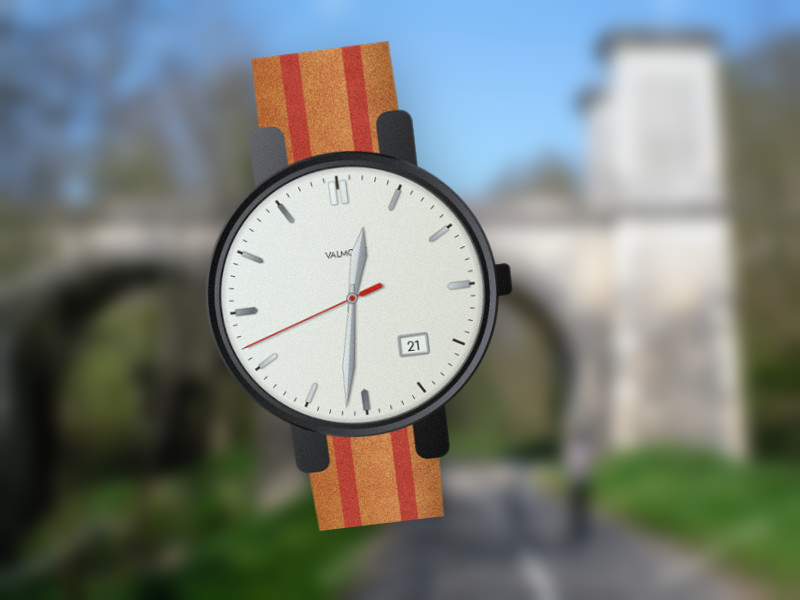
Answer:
12h31m42s
